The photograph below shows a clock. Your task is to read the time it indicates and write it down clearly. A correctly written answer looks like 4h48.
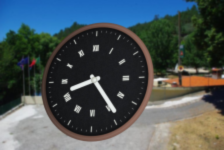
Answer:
8h24
